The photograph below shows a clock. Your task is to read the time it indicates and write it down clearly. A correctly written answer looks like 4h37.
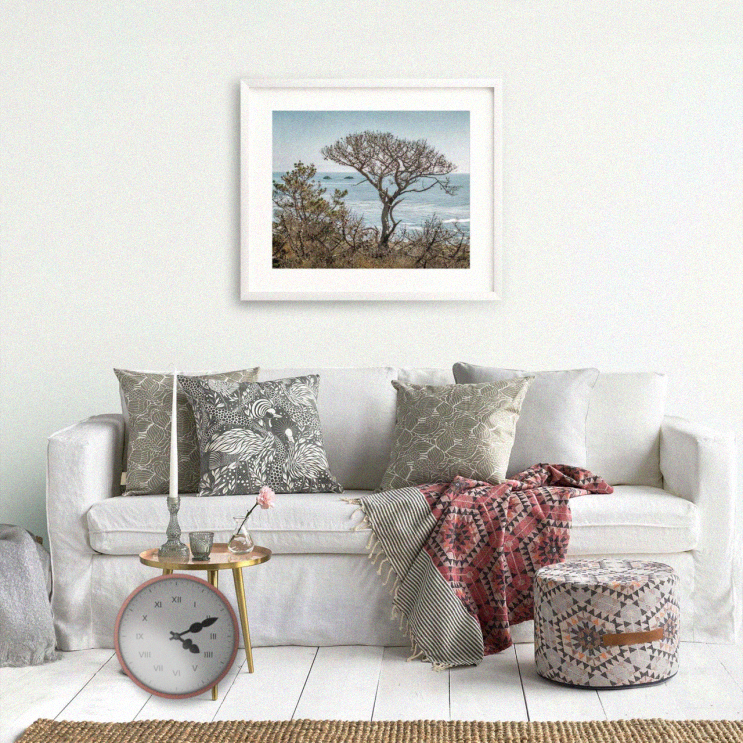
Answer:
4h11
